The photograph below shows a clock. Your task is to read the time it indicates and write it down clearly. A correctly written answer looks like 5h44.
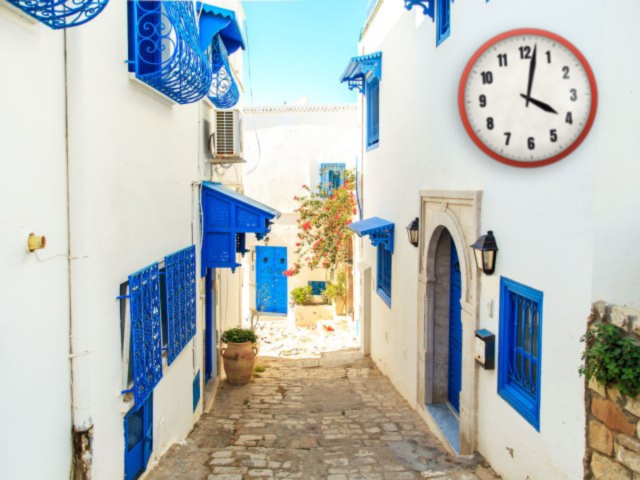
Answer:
4h02
